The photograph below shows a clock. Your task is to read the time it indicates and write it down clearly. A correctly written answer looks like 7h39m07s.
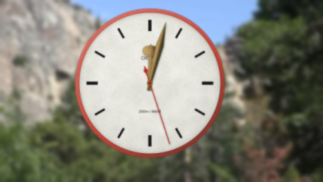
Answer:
12h02m27s
